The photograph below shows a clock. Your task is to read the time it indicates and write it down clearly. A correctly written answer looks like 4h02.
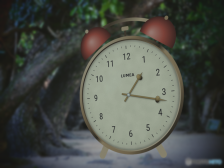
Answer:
1h17
